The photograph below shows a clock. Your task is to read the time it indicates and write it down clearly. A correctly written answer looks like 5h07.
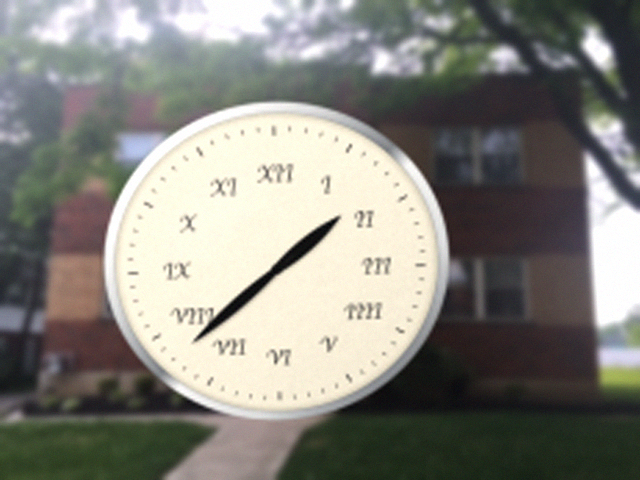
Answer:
1h38
